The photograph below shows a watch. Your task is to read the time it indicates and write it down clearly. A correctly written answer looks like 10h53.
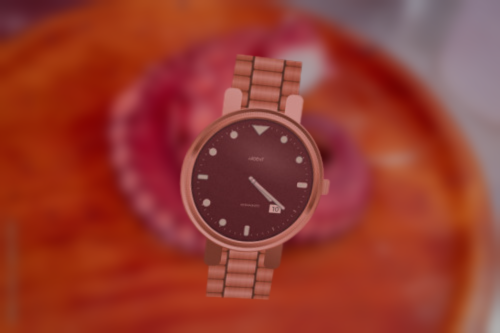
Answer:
4h21
